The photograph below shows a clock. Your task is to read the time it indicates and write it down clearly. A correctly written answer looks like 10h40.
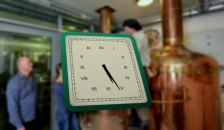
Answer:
5h26
